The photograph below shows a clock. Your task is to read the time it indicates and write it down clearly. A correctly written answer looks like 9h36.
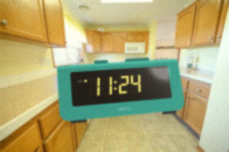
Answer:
11h24
